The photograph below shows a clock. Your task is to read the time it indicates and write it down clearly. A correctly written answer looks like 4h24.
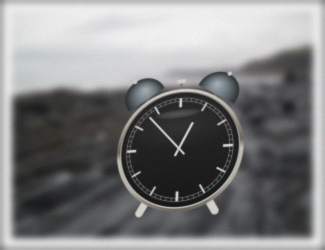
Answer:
12h53
